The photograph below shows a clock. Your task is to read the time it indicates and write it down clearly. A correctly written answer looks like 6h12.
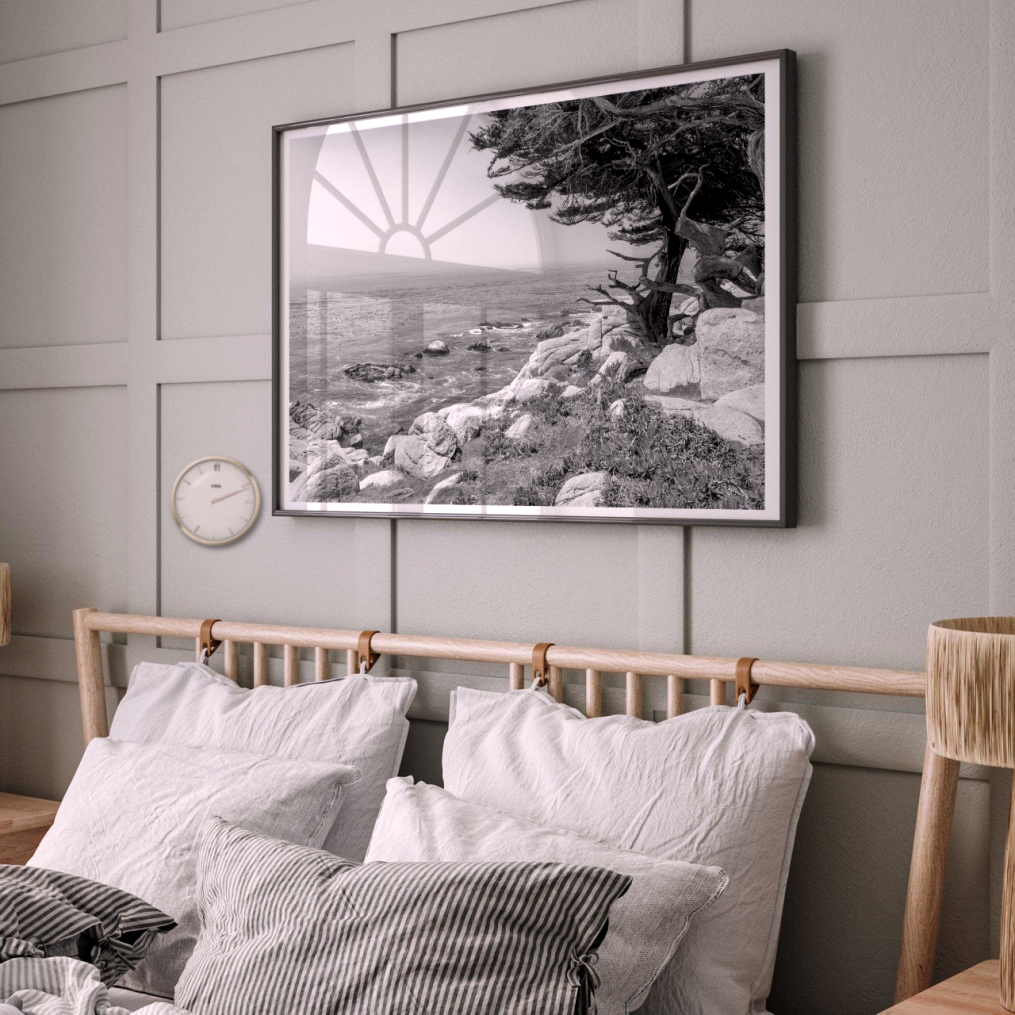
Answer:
2h11
